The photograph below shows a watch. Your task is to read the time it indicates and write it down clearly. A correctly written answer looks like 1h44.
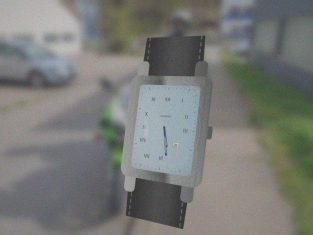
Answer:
5h28
